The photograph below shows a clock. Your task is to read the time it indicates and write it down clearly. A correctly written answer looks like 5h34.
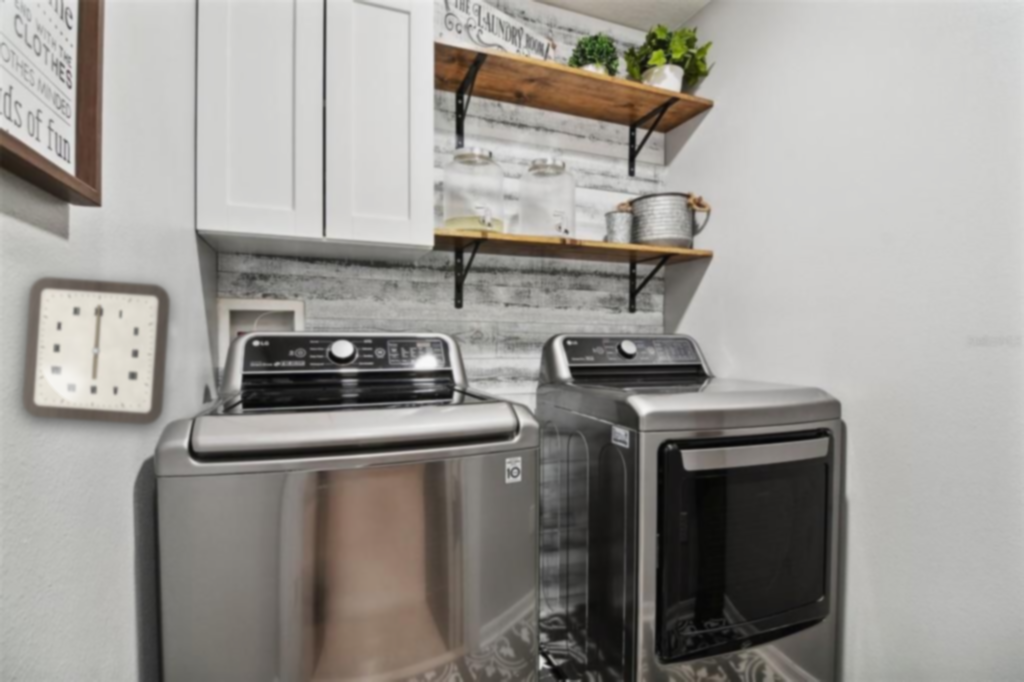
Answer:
6h00
